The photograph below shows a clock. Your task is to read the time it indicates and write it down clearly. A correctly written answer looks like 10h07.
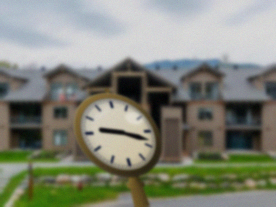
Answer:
9h18
